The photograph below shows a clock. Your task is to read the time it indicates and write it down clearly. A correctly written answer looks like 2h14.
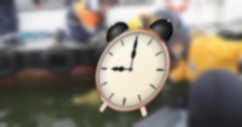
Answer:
9h00
